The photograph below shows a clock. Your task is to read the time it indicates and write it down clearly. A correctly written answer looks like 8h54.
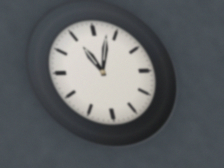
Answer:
11h03
